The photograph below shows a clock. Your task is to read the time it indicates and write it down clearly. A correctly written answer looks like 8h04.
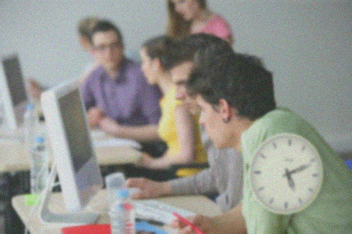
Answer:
5h11
